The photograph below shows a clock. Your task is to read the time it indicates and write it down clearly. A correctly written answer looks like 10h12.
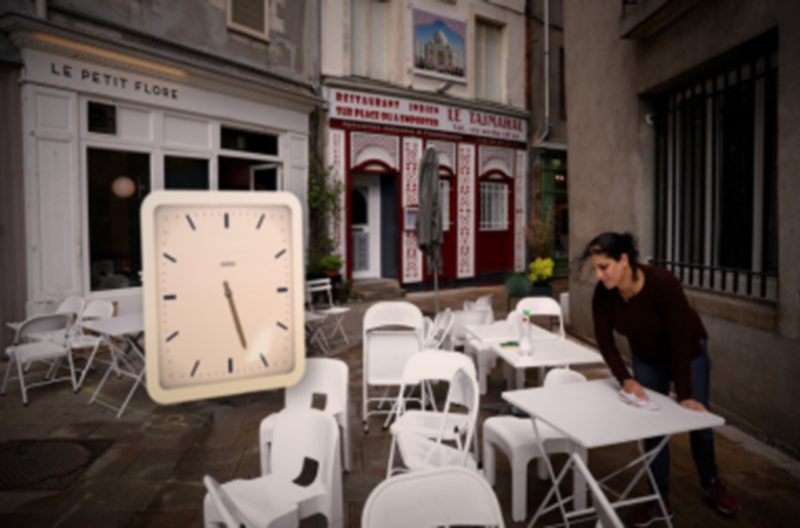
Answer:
5h27
